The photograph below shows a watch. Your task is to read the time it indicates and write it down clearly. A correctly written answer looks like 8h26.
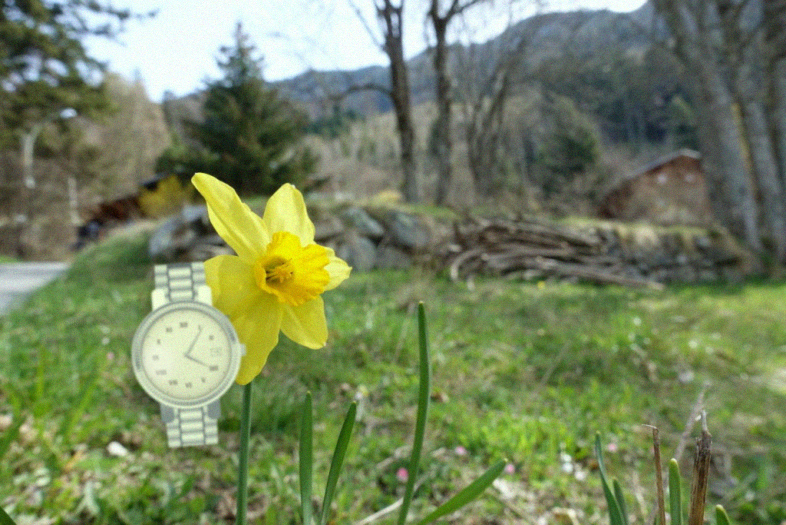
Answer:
4h06
